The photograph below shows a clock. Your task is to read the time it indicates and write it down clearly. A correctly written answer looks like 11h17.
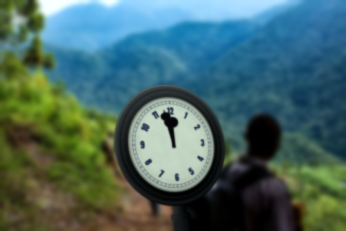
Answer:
11h58
